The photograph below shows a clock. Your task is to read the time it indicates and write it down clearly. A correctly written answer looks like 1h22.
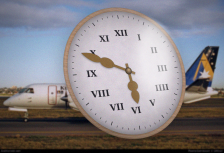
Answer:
5h49
